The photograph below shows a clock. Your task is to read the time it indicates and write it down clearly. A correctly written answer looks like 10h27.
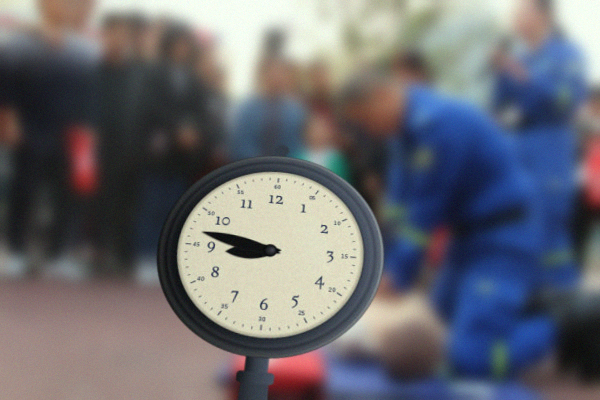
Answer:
8h47
